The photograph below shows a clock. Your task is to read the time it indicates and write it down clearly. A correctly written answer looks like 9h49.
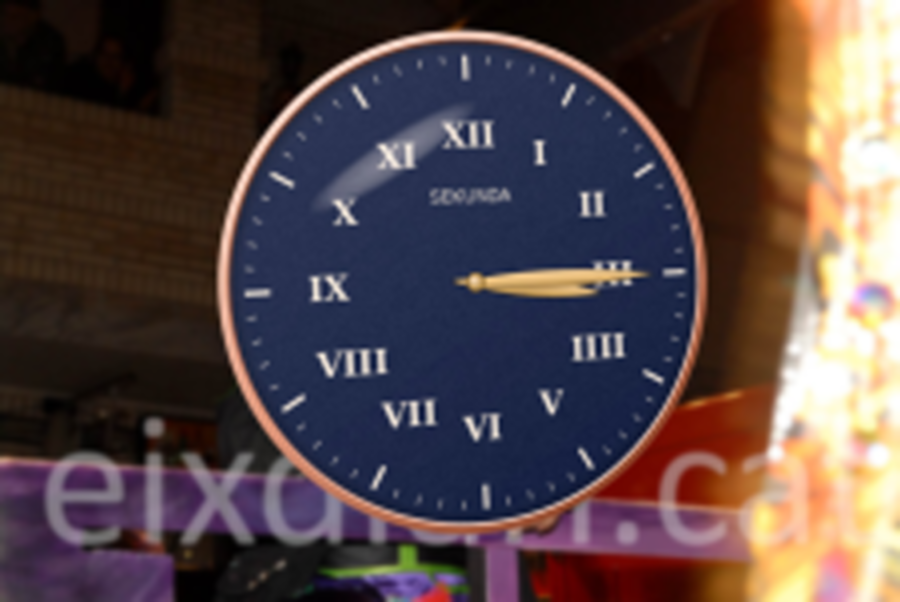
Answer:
3h15
